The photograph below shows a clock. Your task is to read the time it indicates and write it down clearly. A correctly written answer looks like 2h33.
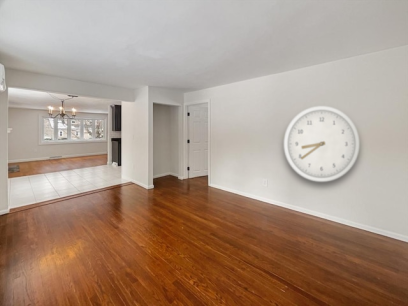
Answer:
8h39
